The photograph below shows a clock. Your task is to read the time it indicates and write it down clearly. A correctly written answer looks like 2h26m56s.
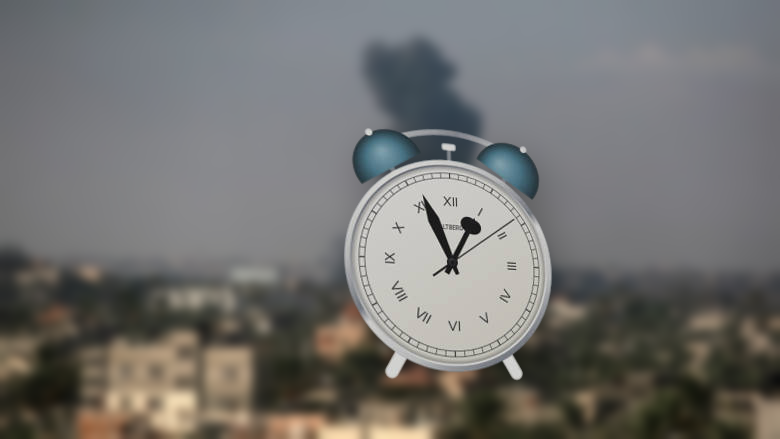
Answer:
12h56m09s
